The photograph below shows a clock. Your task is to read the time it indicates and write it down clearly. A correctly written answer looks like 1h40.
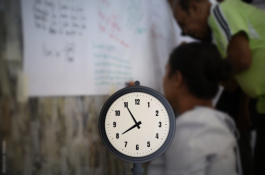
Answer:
7h55
